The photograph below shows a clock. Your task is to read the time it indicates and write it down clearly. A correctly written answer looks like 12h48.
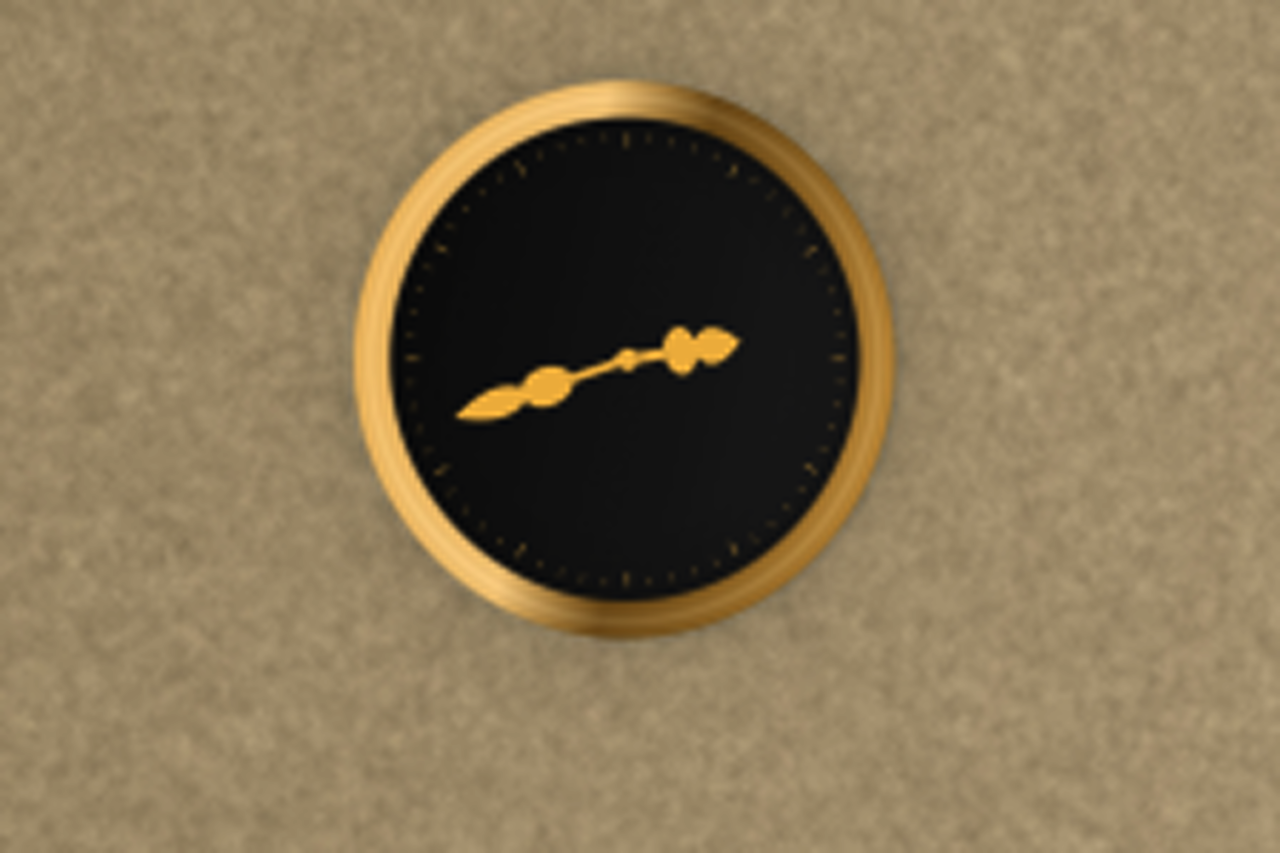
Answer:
2h42
